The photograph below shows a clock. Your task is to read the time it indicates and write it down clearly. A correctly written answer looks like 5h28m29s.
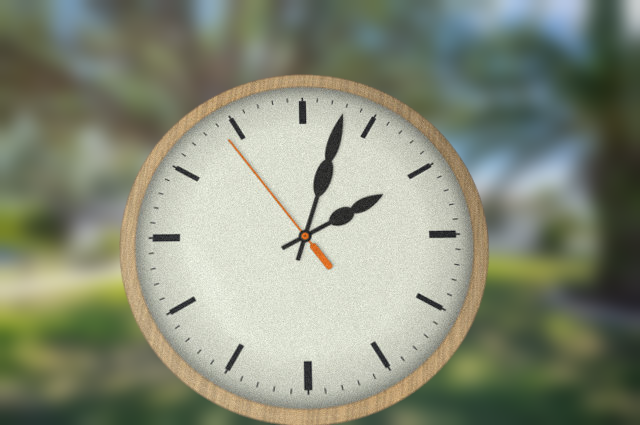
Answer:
2h02m54s
